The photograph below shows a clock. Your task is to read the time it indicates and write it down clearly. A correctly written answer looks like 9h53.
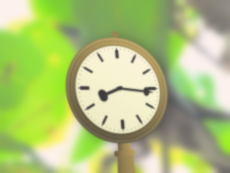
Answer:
8h16
